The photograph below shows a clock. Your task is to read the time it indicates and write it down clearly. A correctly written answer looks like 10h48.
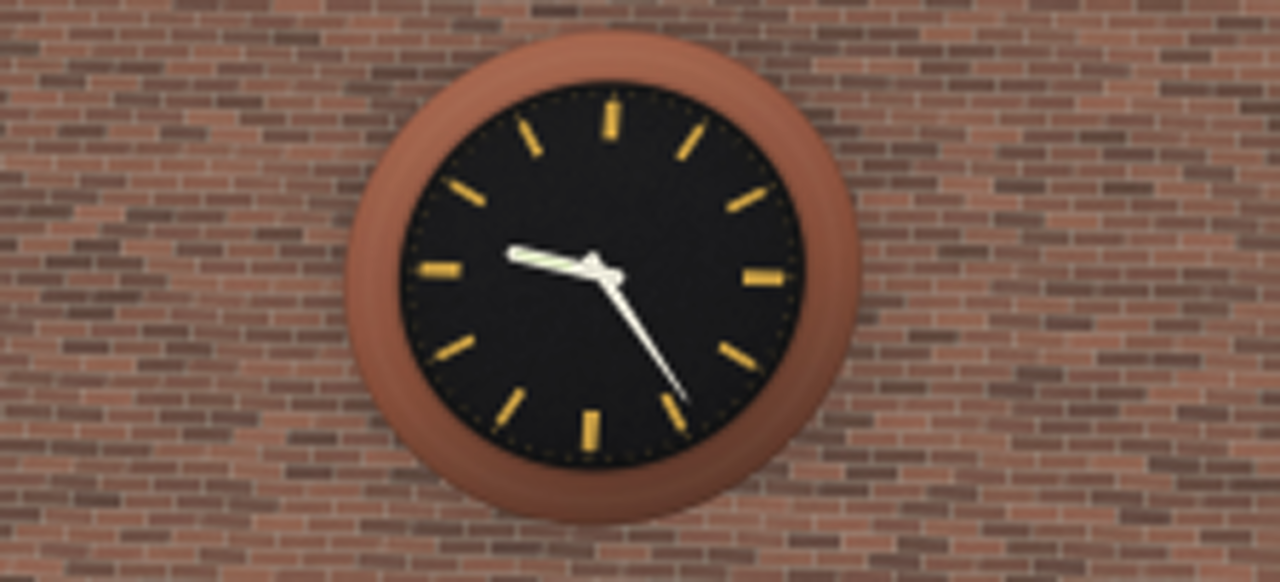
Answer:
9h24
